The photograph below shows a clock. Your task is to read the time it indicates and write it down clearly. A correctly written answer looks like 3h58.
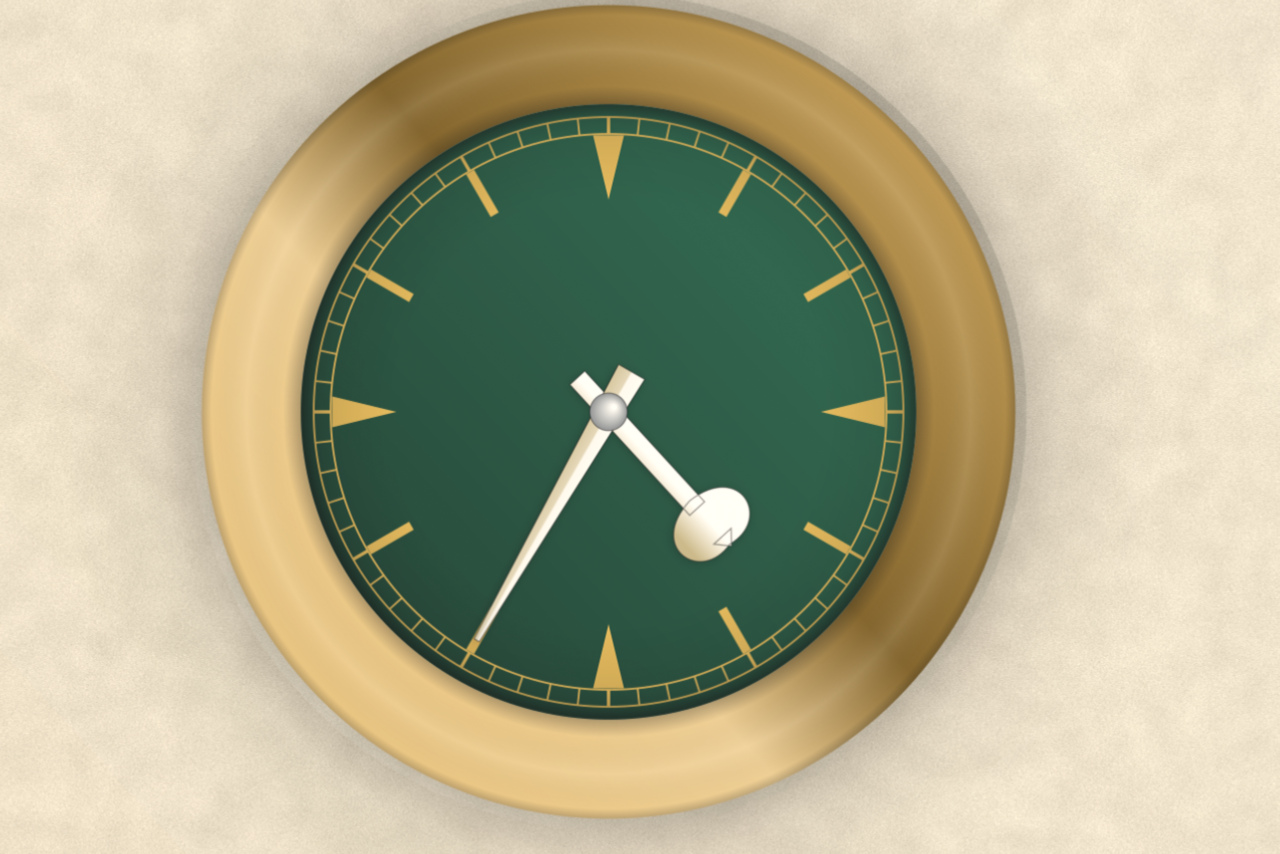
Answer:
4h35
